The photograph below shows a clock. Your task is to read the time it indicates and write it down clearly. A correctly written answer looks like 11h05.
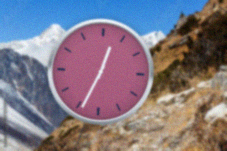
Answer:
12h34
